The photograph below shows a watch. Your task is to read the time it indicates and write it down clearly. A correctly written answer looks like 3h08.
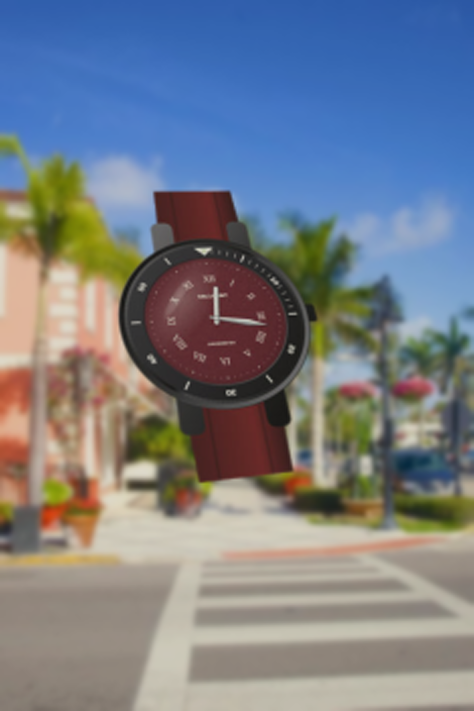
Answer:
12h17
